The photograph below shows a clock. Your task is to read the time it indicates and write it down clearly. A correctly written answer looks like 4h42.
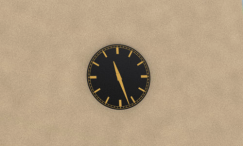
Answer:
11h27
